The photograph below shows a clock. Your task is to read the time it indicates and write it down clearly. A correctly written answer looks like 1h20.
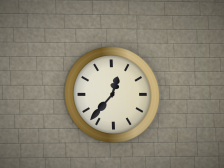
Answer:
12h37
